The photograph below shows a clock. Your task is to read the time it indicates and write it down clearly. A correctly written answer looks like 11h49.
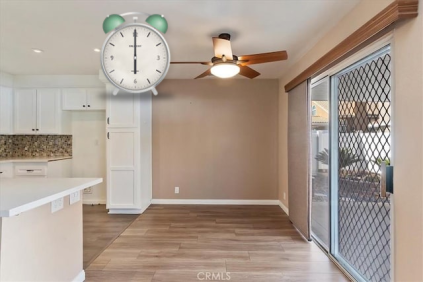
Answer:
6h00
